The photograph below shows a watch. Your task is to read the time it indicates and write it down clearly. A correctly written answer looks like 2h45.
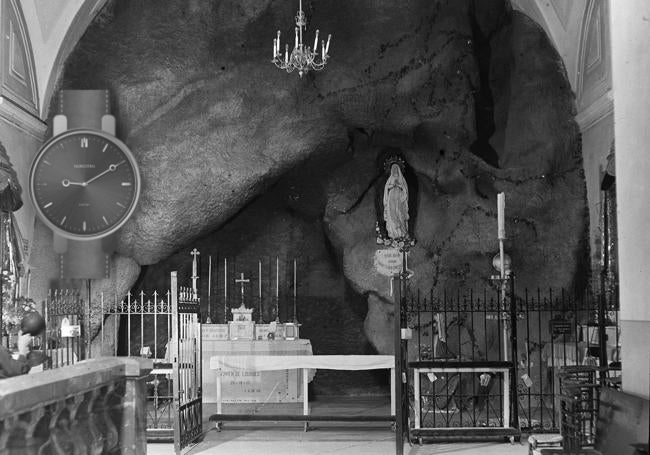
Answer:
9h10
